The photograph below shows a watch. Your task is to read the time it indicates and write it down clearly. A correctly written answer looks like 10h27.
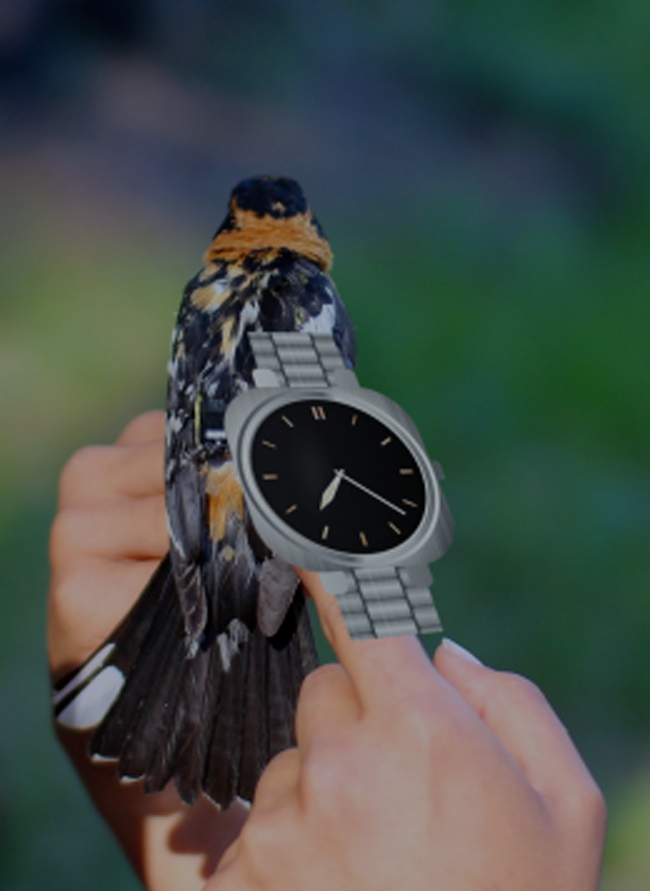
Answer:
7h22
